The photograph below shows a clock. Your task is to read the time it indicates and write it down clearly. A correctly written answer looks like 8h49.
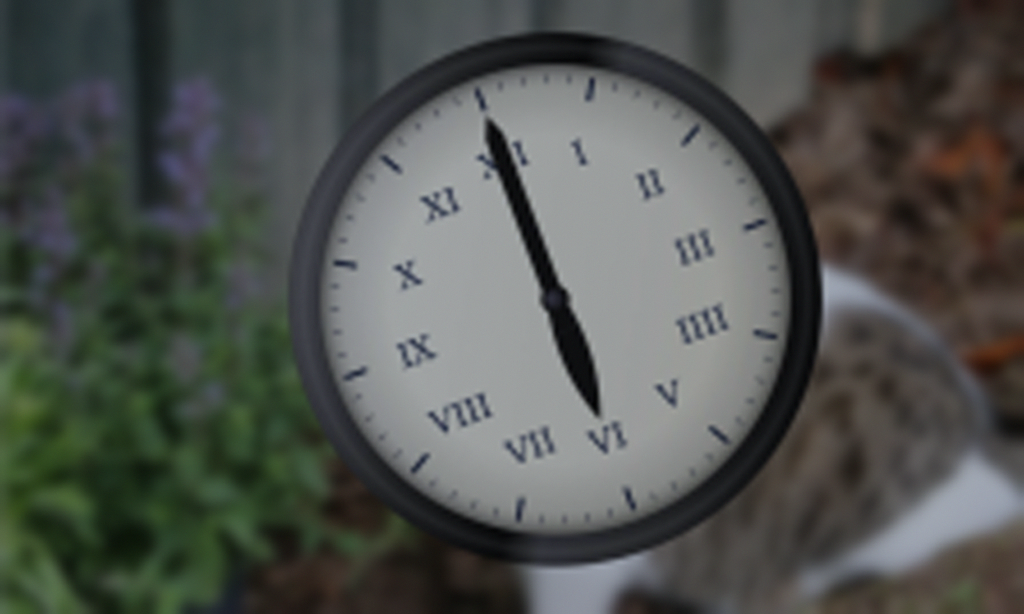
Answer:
6h00
